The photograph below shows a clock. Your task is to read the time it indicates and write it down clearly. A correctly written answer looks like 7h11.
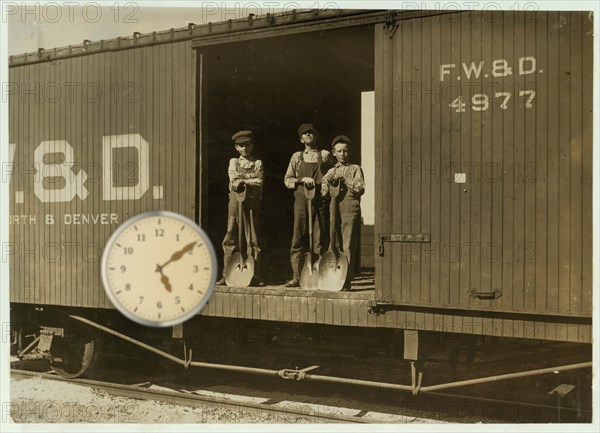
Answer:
5h09
